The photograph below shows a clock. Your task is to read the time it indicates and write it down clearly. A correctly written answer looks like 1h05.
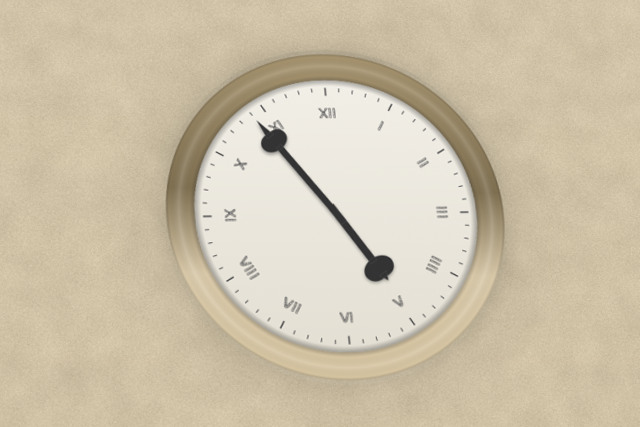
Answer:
4h54
